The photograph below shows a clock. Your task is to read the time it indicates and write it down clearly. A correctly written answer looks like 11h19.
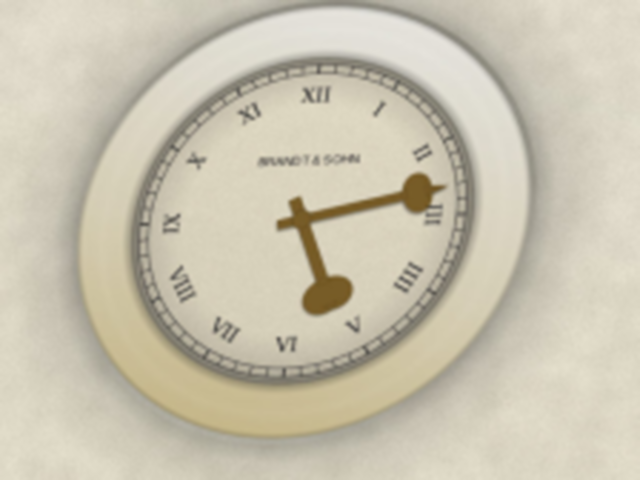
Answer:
5h13
